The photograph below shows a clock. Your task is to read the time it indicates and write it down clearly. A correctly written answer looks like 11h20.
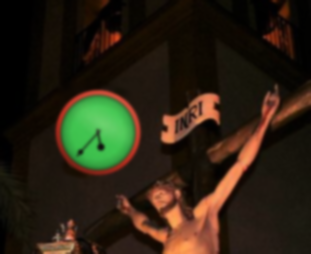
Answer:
5h37
